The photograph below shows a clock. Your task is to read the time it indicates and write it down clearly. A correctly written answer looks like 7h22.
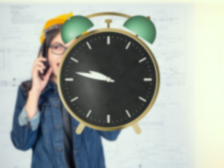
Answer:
9h47
